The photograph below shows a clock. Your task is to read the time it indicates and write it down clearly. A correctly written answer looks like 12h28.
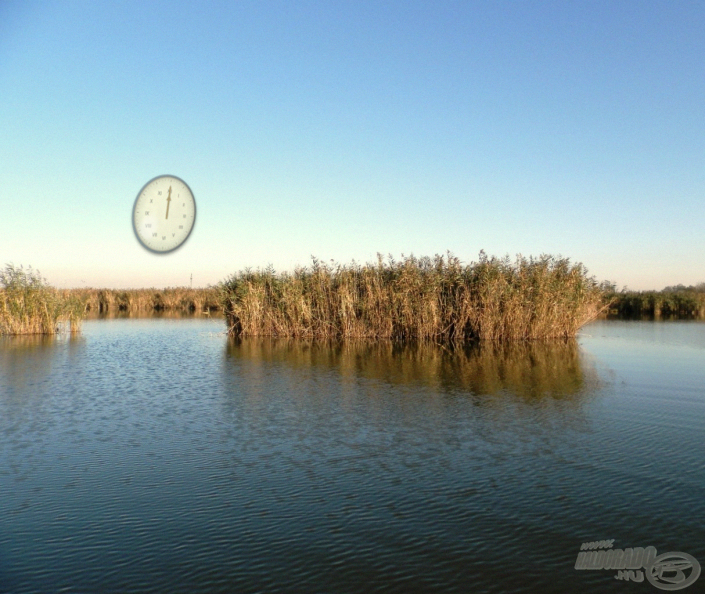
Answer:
12h00
